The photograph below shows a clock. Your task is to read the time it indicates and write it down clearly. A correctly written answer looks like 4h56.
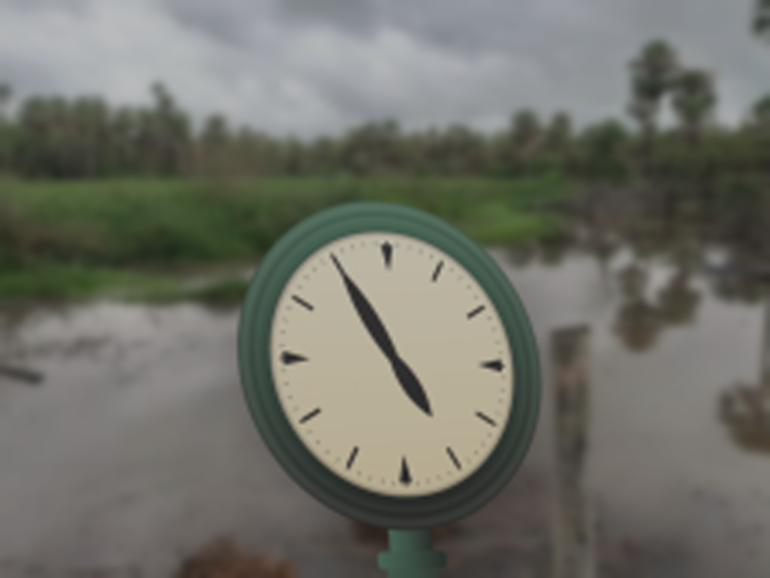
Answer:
4h55
